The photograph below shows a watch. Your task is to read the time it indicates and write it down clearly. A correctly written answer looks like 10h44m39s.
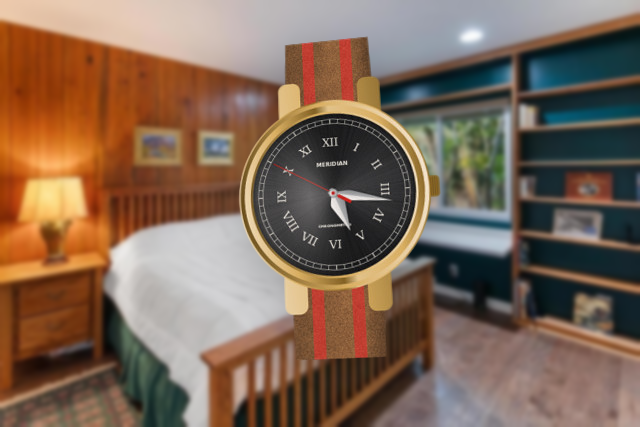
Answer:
5h16m50s
